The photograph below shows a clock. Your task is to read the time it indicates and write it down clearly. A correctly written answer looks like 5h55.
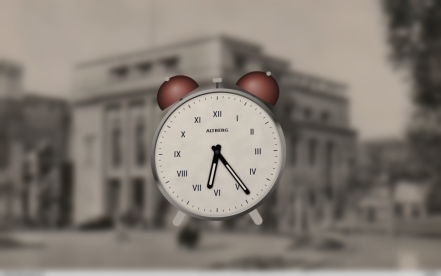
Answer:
6h24
